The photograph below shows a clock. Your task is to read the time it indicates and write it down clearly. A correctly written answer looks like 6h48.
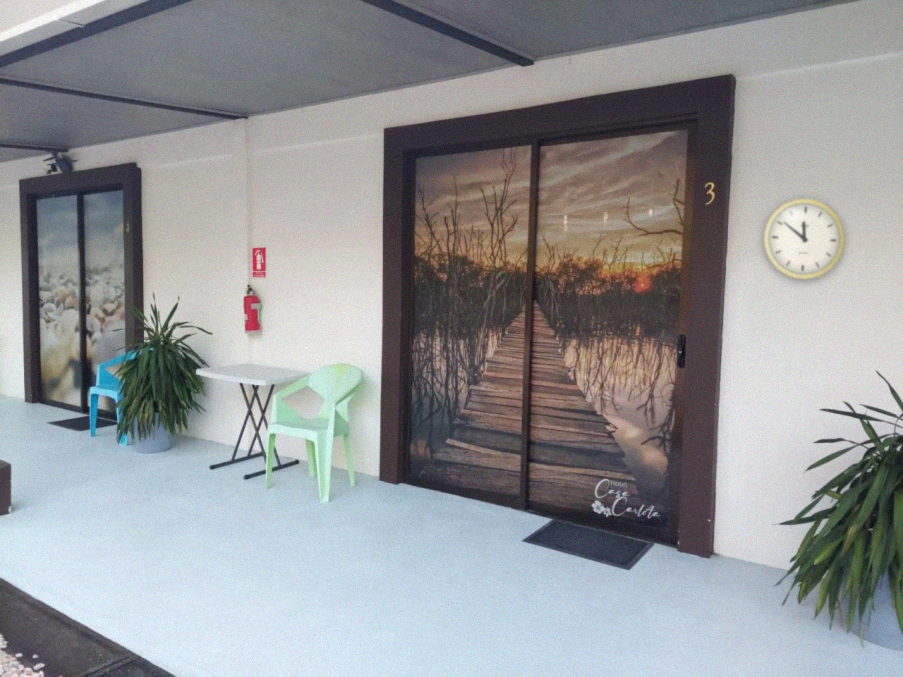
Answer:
11h51
